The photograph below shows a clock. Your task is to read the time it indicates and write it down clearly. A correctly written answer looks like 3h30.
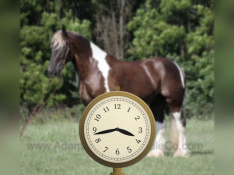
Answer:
3h43
